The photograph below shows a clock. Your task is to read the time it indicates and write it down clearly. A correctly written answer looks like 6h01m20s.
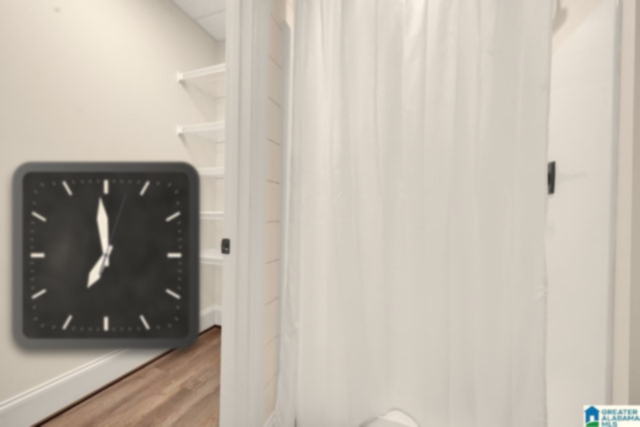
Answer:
6h59m03s
